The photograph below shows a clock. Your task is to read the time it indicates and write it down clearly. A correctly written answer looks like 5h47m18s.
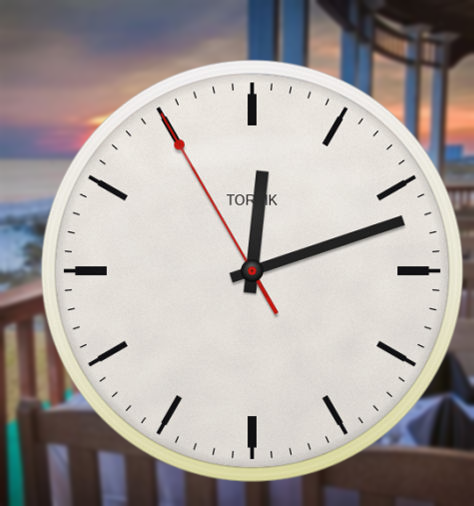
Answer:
12h11m55s
